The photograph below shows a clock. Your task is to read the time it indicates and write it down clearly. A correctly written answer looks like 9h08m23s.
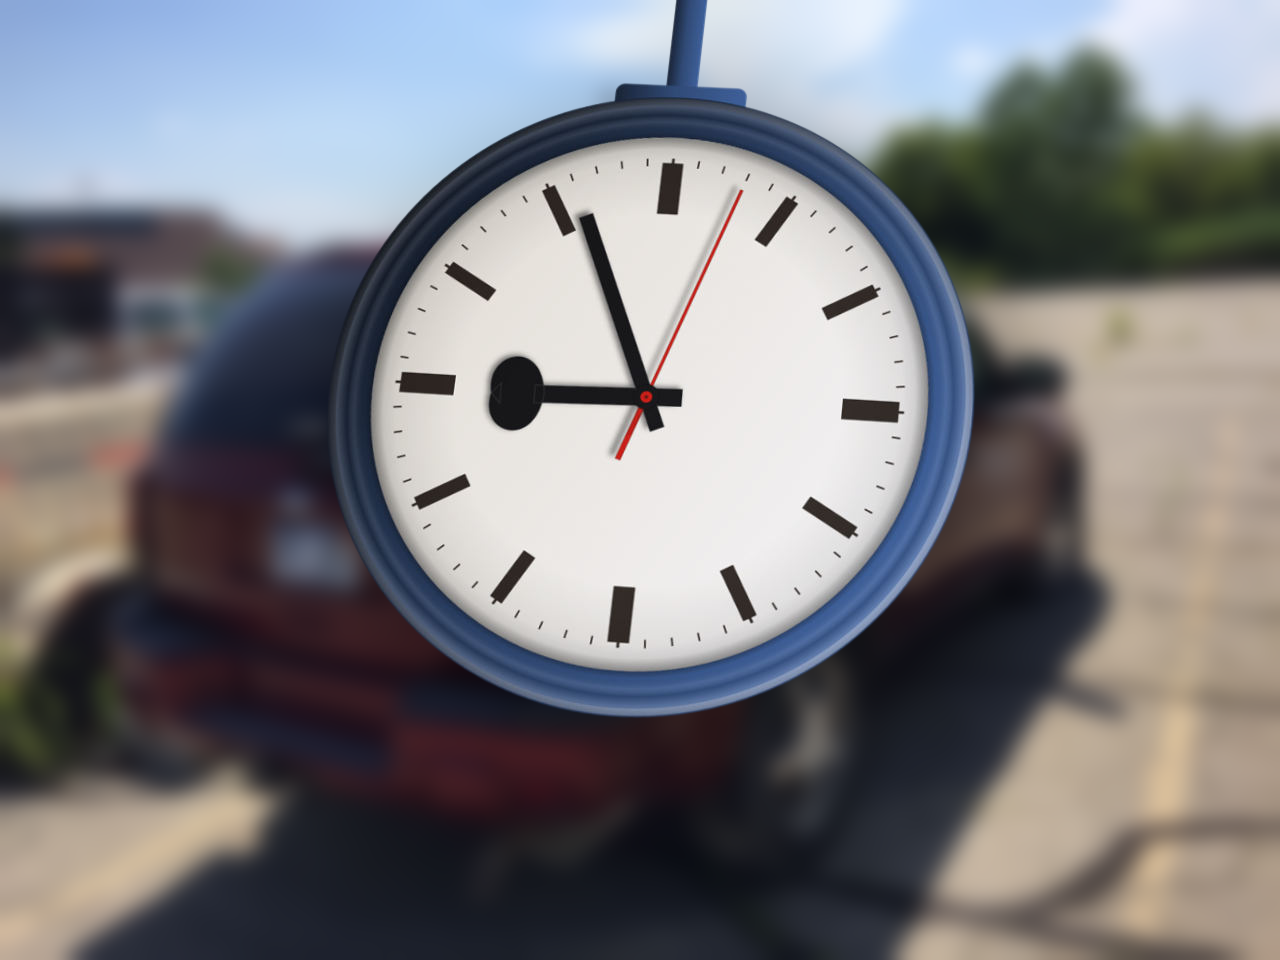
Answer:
8h56m03s
